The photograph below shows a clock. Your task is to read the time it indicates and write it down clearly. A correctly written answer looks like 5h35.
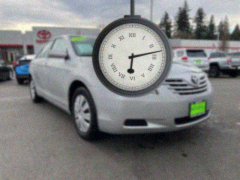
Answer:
6h13
